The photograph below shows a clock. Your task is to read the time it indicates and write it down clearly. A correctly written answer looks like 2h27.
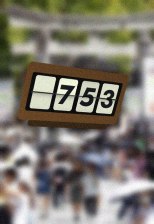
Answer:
7h53
